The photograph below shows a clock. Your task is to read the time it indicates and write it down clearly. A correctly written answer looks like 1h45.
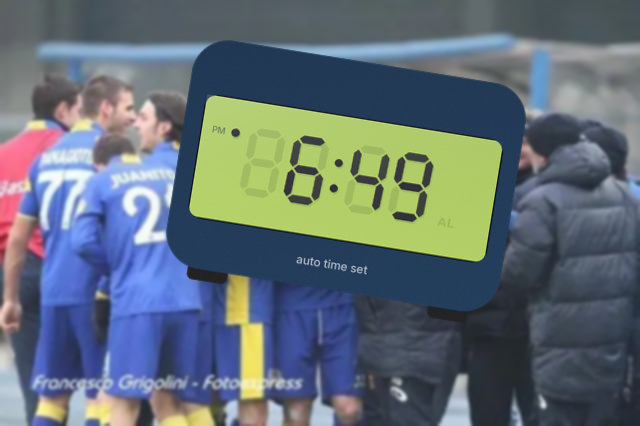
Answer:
6h49
